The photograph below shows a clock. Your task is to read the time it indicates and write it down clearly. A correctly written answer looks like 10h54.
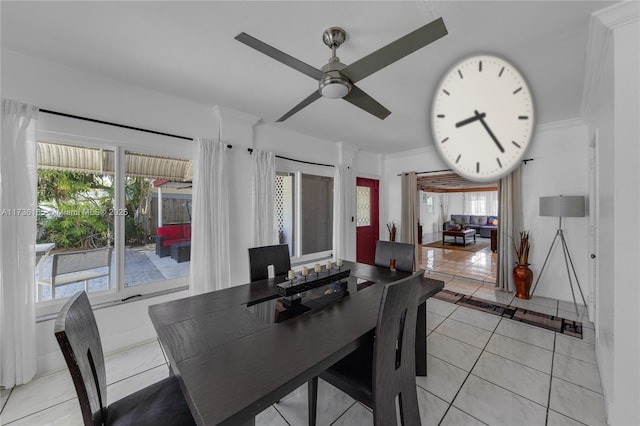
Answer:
8h23
